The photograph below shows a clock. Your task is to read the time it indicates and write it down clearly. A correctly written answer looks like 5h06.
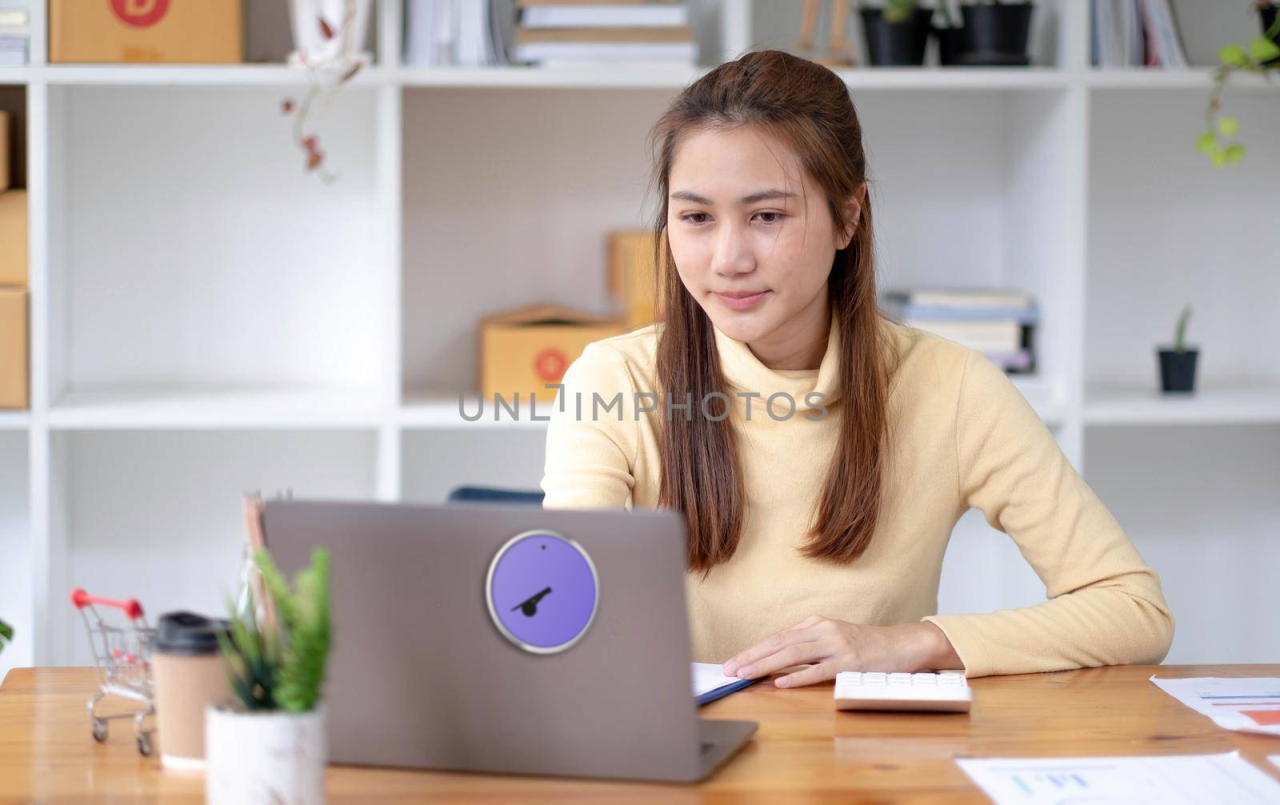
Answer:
7h41
